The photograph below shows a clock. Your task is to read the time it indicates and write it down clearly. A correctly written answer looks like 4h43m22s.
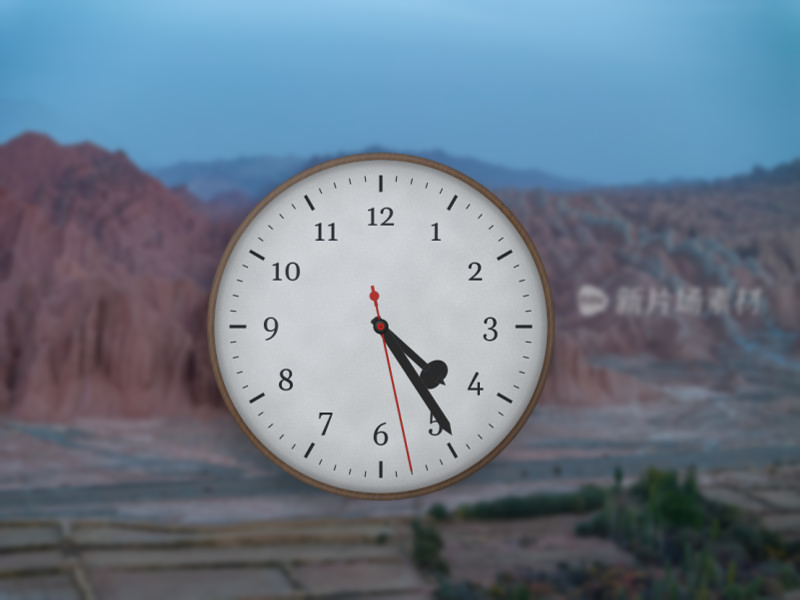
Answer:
4h24m28s
